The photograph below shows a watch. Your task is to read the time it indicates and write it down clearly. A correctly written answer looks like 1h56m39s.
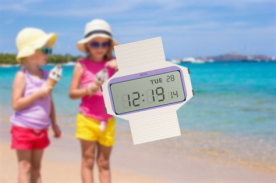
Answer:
12h19m14s
